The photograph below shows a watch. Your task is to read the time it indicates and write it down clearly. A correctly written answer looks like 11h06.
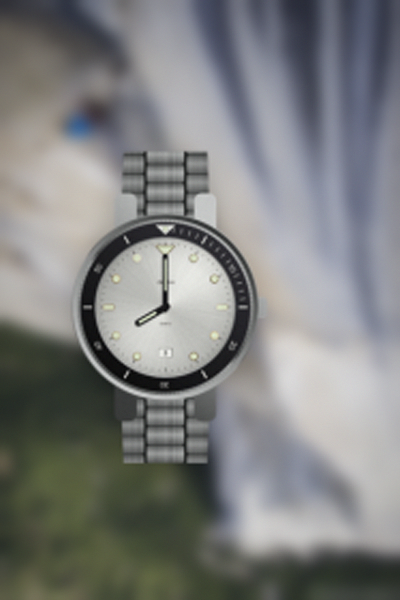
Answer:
8h00
